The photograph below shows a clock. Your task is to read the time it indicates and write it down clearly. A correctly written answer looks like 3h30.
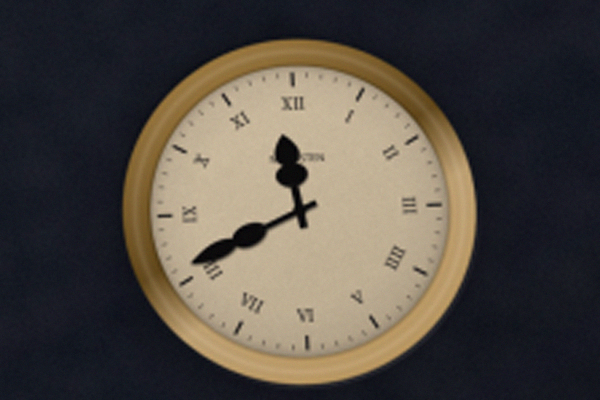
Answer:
11h41
